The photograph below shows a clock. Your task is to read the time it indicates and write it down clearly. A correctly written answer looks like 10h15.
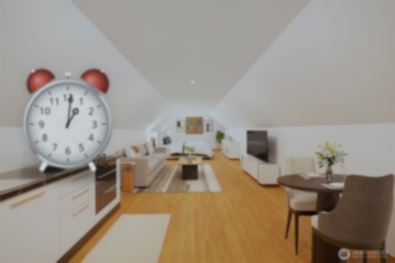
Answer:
1h01
